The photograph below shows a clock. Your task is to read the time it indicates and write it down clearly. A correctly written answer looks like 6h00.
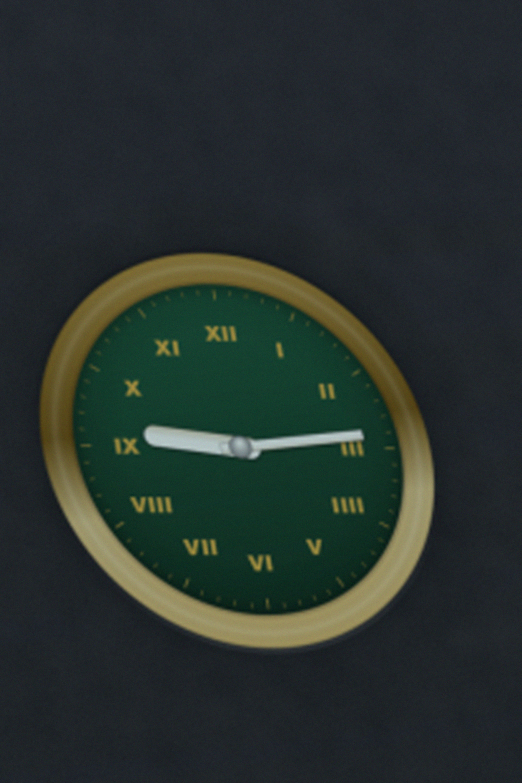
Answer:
9h14
